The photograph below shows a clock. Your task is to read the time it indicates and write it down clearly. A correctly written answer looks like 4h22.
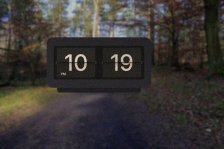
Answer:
10h19
